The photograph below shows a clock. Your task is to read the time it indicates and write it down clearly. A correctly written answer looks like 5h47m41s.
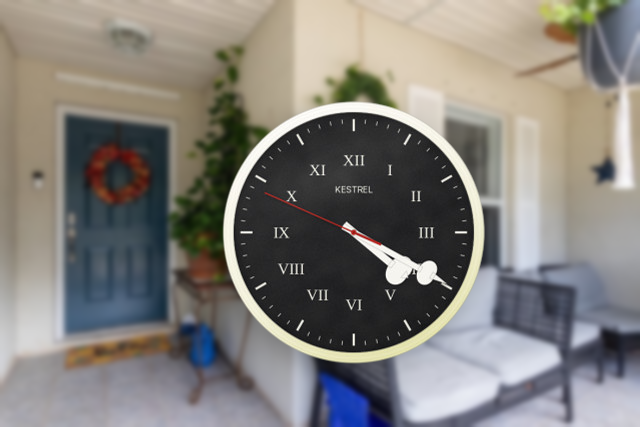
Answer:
4h19m49s
